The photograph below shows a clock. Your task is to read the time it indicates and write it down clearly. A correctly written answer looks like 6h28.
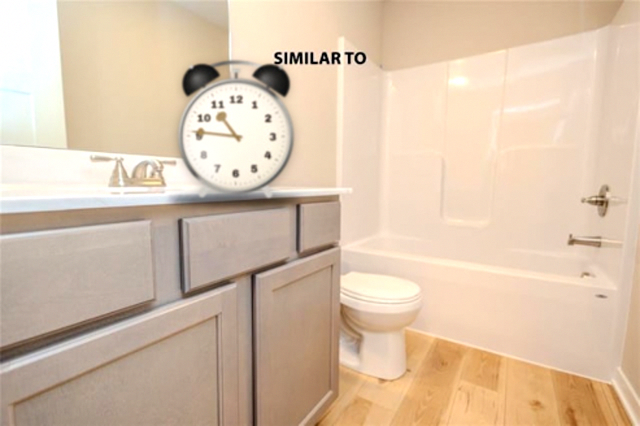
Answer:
10h46
